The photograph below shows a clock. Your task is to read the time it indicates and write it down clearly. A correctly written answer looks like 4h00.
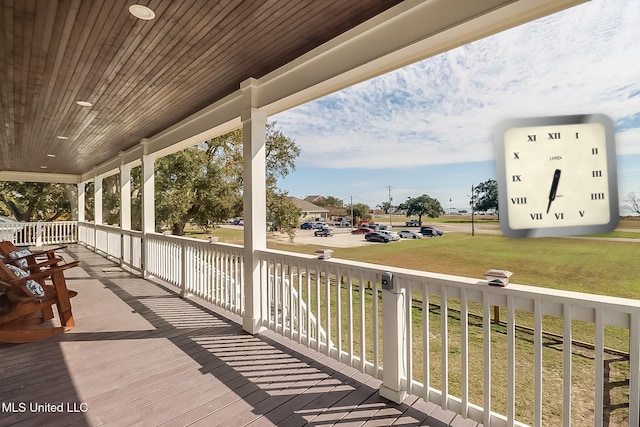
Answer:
6h33
